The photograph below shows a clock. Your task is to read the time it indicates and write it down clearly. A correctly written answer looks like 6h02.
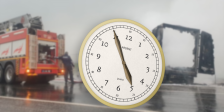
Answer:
4h55
